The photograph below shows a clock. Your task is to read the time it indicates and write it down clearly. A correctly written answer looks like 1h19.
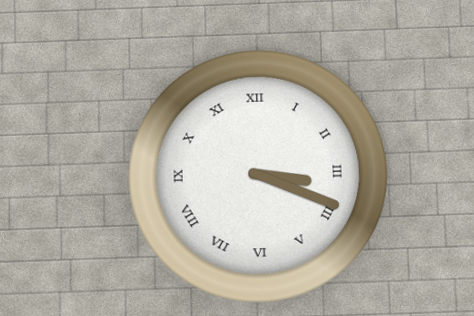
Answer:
3h19
